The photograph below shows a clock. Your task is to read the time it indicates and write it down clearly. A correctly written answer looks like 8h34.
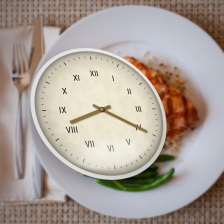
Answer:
8h20
